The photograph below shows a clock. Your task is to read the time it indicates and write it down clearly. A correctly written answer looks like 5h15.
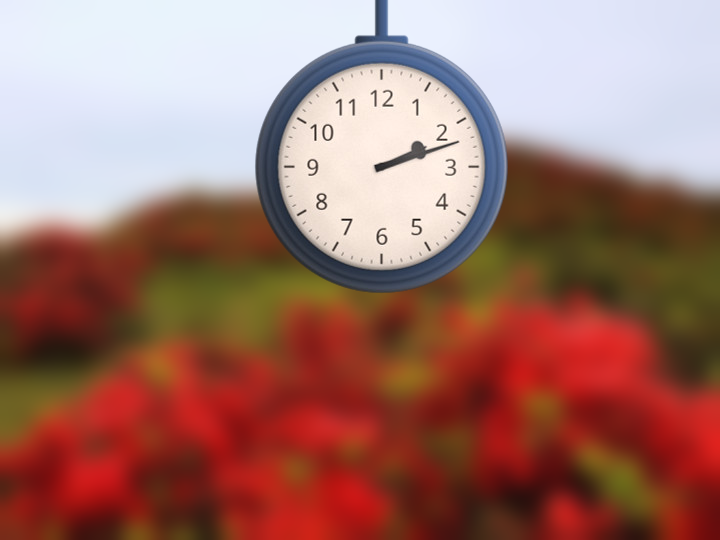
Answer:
2h12
